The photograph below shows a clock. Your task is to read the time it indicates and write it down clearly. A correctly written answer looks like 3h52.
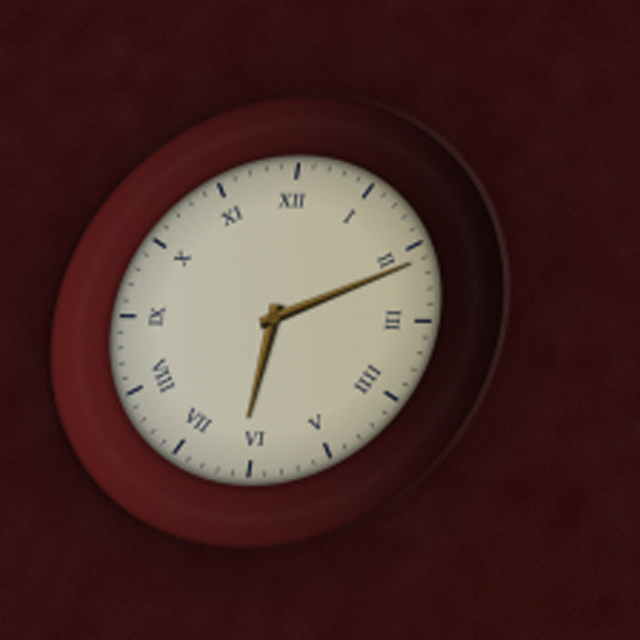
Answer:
6h11
